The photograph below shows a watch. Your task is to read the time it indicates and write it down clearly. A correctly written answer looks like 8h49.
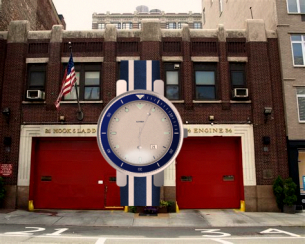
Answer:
6h04
